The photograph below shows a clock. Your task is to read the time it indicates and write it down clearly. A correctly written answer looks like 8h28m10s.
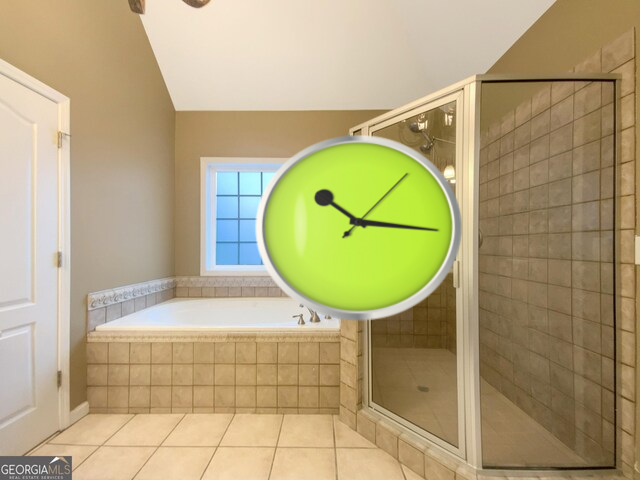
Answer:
10h16m07s
